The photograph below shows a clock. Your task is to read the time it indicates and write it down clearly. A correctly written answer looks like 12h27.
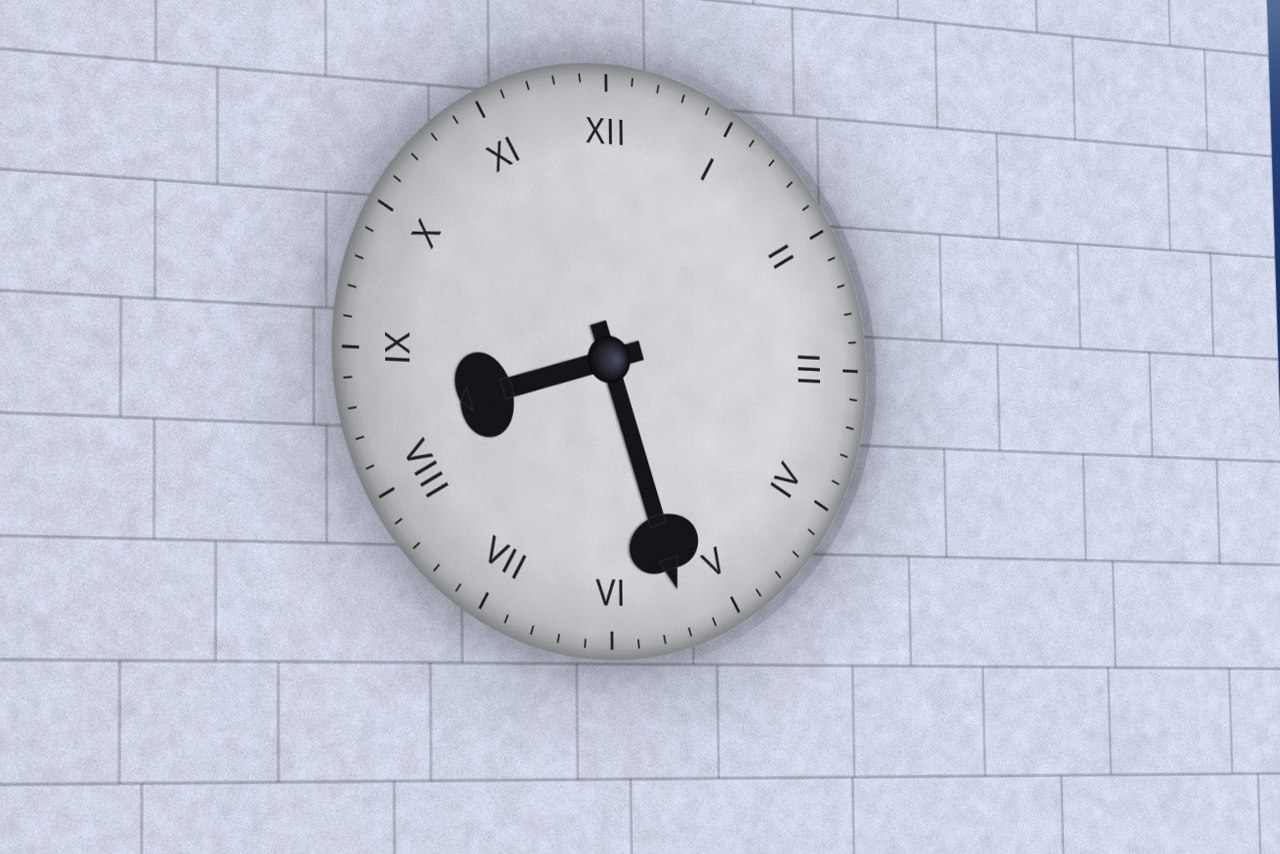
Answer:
8h27
